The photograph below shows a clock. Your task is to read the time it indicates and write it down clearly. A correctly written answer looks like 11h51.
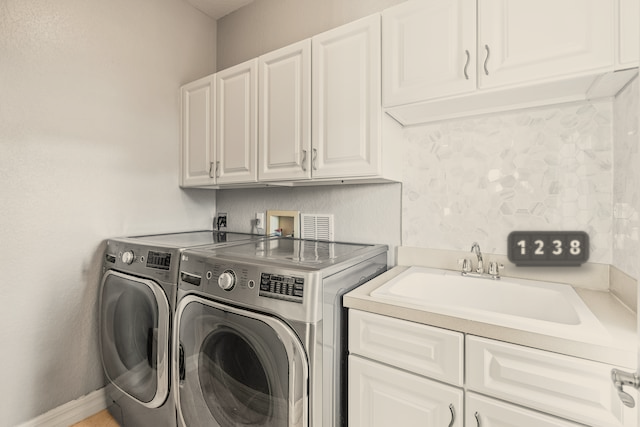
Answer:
12h38
